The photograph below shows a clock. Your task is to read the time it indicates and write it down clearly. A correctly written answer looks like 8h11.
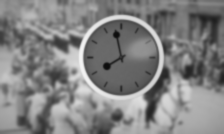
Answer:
7h58
